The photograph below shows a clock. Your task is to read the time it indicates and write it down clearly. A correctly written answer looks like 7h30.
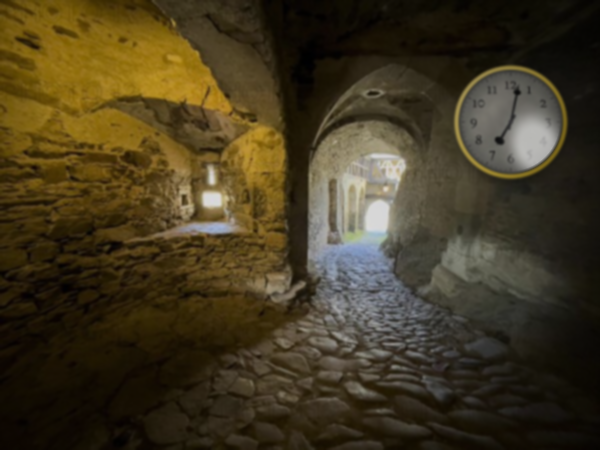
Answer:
7h02
